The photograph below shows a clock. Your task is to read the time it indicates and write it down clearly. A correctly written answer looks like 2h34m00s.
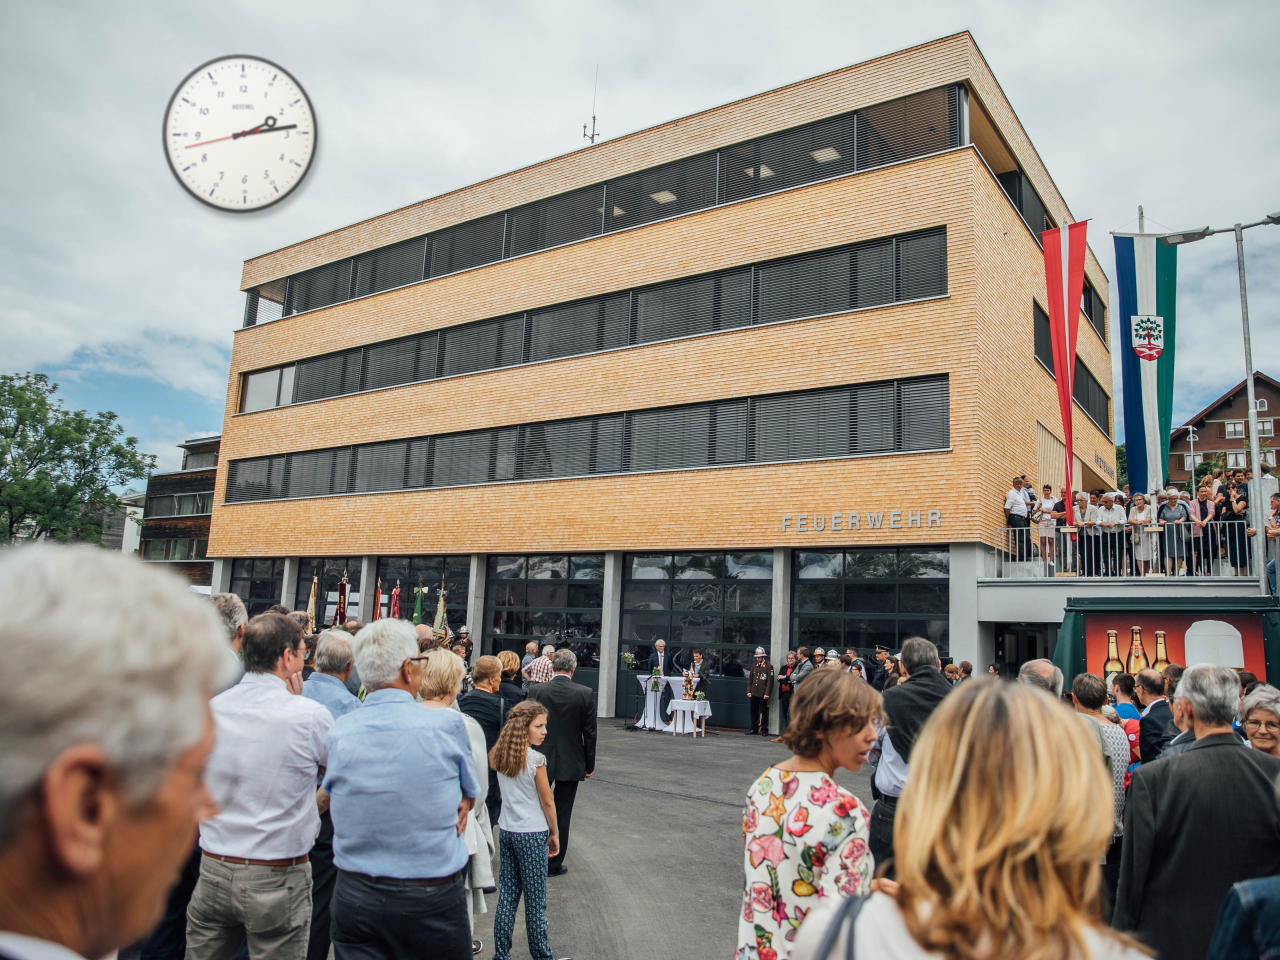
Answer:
2h13m43s
